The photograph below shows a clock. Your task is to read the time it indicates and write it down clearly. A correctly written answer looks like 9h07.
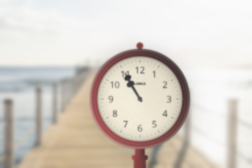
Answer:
10h55
